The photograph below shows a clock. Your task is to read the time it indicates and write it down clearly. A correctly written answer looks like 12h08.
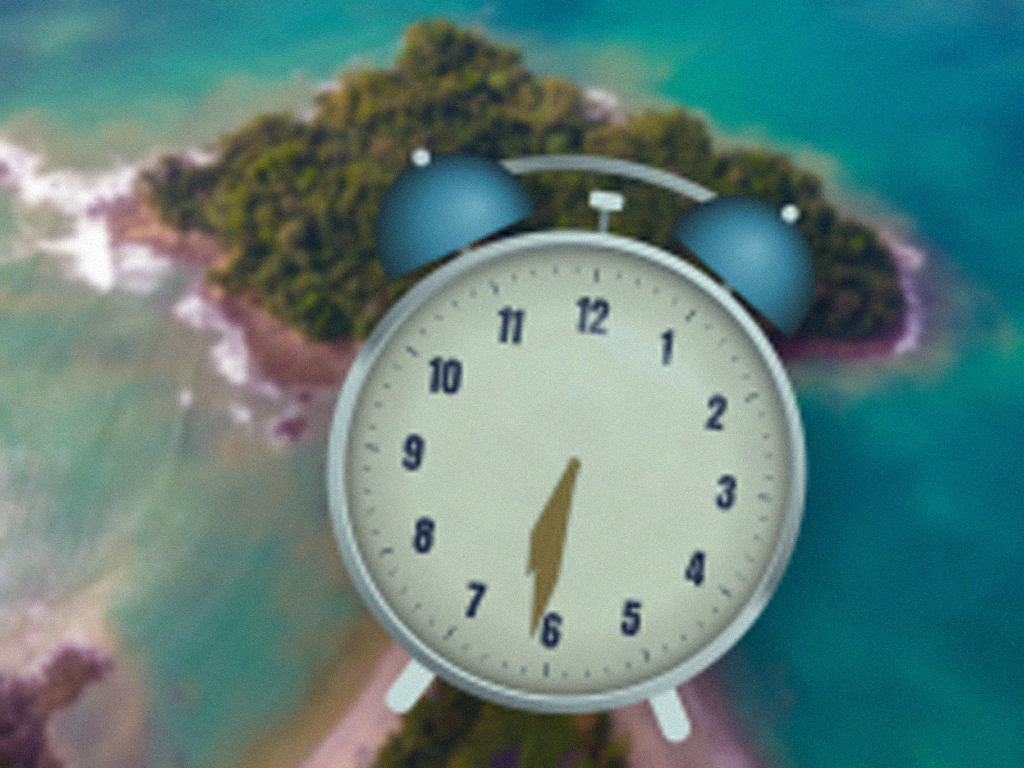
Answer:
6h31
